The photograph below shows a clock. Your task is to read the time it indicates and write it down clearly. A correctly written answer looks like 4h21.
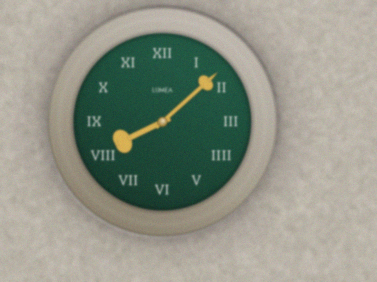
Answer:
8h08
